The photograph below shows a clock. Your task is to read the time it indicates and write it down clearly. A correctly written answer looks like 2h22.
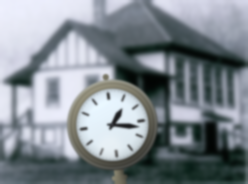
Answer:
1h17
